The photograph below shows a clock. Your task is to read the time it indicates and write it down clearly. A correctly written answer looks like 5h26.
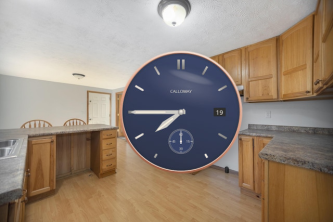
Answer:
7h45
